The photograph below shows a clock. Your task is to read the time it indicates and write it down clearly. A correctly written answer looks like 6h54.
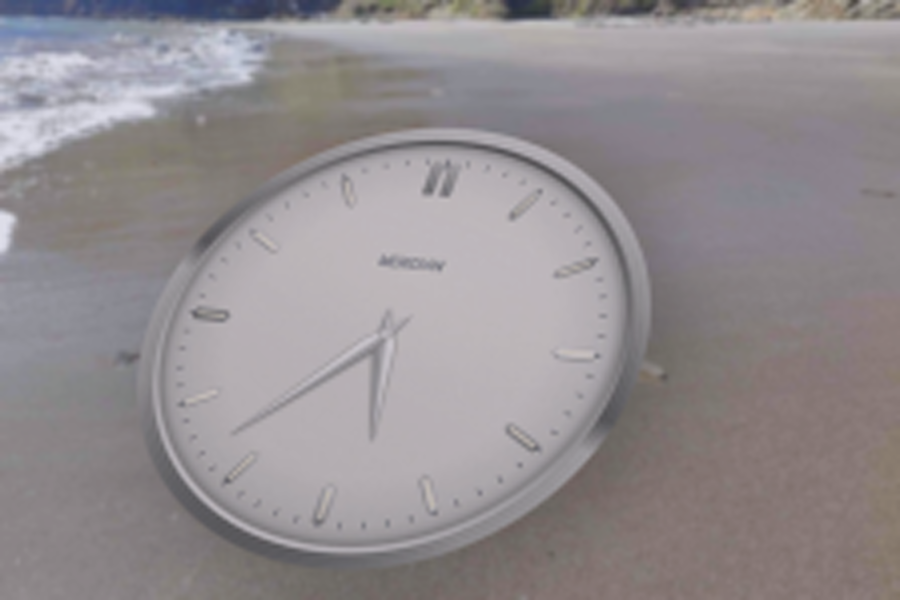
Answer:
5h37
